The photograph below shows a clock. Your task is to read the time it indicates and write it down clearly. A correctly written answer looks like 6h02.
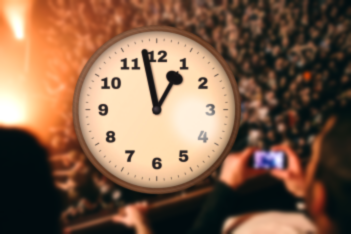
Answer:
12h58
